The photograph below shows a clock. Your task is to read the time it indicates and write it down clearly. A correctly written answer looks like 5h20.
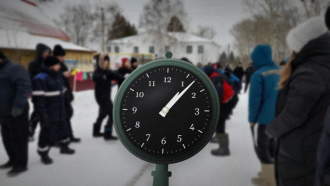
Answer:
1h07
